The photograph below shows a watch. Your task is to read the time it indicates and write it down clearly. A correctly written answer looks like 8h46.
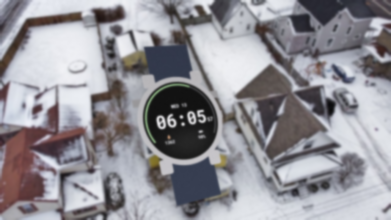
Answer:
6h05
